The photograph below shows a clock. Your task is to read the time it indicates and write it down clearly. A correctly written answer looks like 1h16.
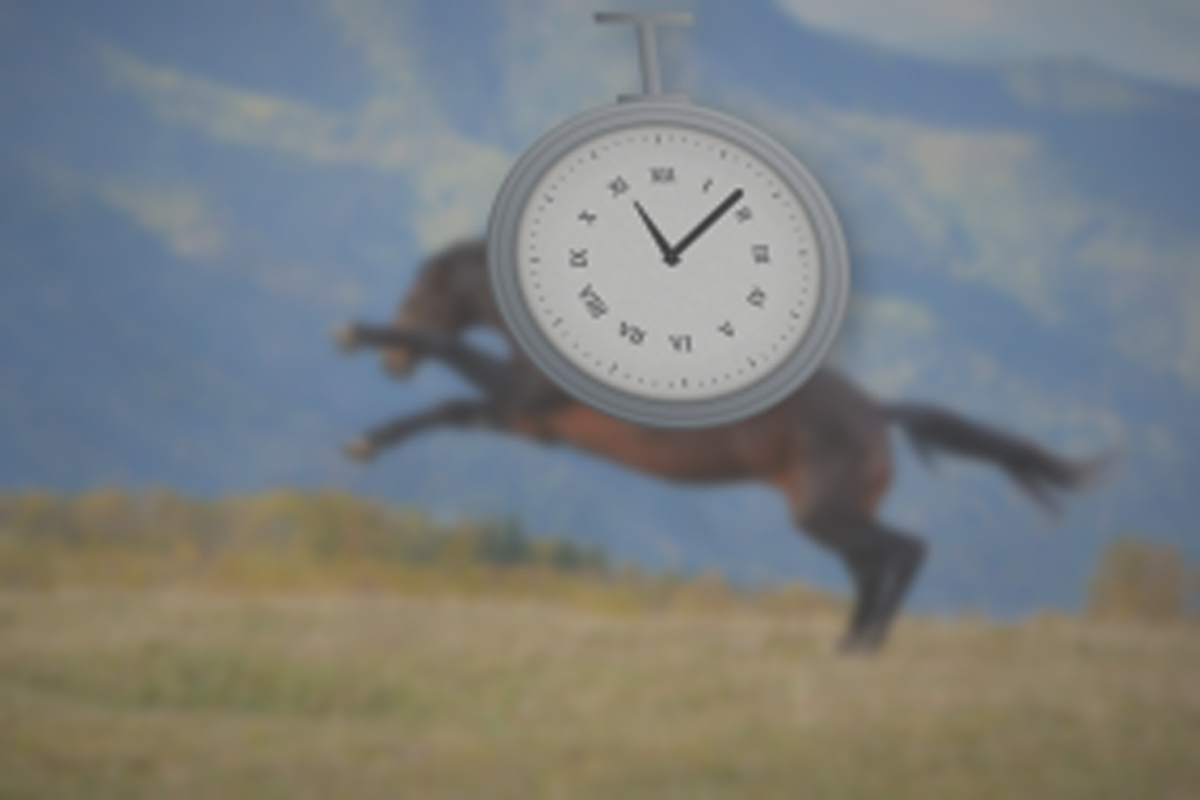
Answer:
11h08
